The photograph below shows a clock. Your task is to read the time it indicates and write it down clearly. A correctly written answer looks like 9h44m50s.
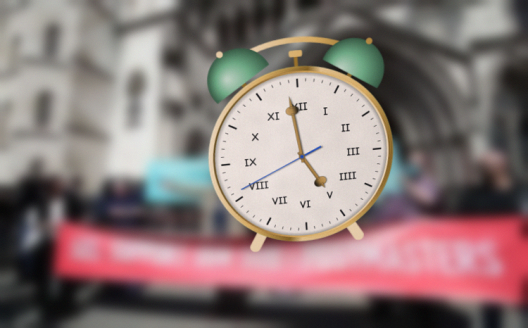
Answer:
4h58m41s
